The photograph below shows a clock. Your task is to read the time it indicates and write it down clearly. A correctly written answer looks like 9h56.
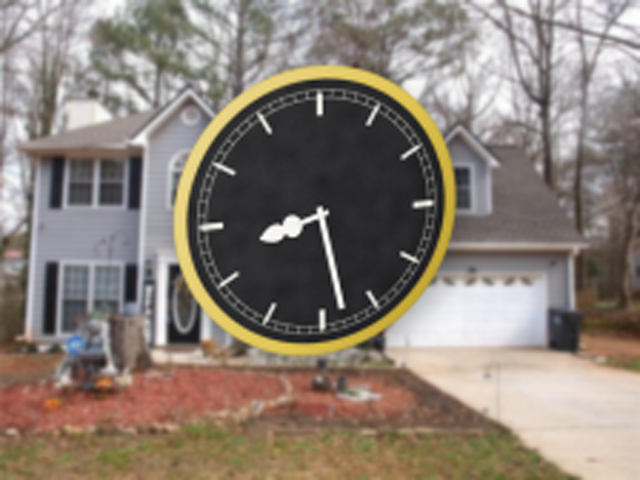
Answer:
8h28
